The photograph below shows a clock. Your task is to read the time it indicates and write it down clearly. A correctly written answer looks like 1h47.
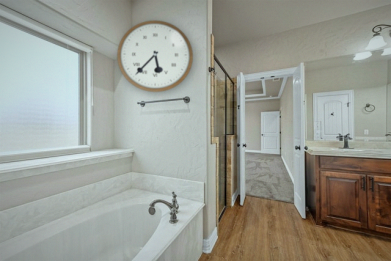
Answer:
5h37
